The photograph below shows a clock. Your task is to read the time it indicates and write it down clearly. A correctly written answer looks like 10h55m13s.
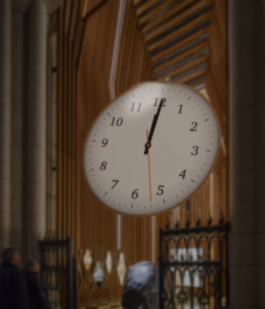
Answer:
12h00m27s
